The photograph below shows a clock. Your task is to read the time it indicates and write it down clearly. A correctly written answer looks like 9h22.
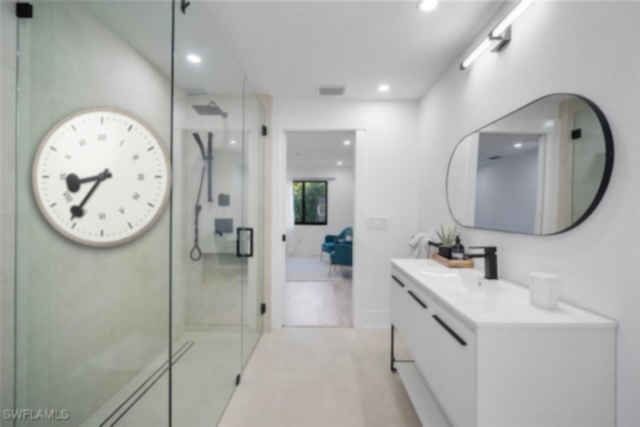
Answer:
8h36
